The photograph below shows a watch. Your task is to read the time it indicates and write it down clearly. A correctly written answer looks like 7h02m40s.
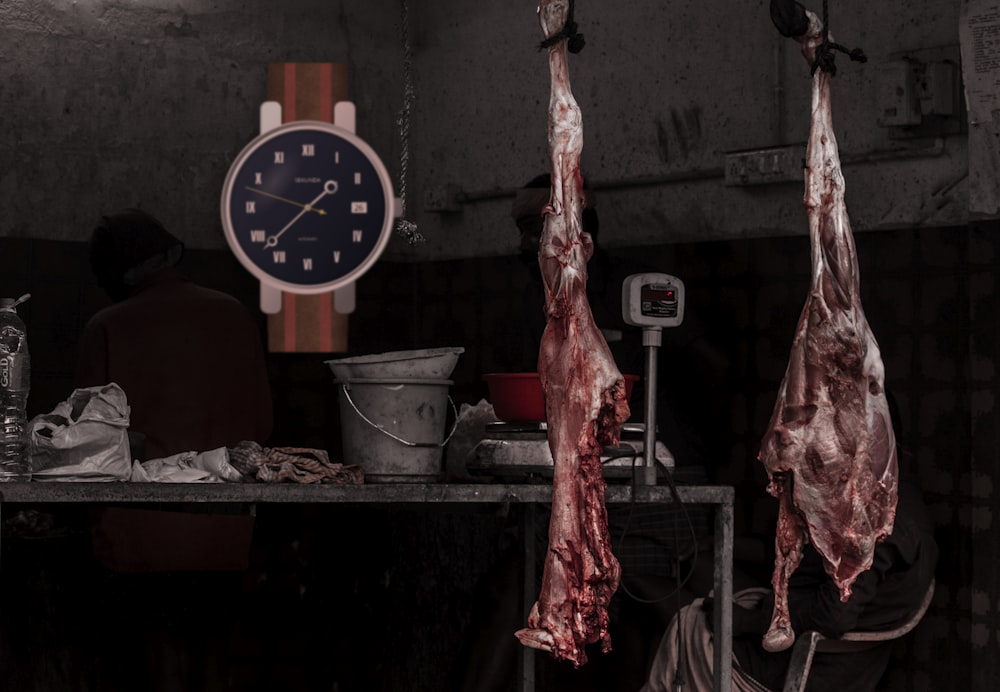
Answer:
1h37m48s
